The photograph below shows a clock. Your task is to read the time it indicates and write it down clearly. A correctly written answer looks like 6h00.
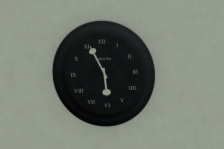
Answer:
5h56
